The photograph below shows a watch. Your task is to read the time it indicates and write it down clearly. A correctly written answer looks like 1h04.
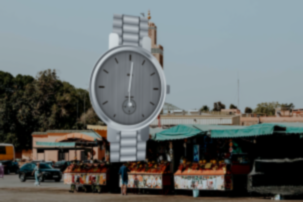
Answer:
6h01
